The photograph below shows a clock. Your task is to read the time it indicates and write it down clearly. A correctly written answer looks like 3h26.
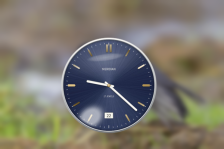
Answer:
9h22
